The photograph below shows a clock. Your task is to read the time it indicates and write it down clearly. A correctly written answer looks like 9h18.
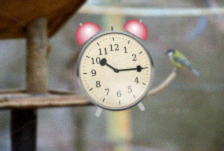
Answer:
10h15
